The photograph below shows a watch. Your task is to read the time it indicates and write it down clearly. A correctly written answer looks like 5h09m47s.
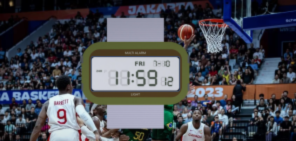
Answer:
11h59m12s
